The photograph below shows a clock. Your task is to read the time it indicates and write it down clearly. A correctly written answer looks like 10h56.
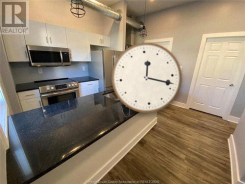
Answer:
12h18
